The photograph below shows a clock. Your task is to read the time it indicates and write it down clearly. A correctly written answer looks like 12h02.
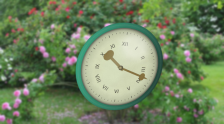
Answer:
10h18
